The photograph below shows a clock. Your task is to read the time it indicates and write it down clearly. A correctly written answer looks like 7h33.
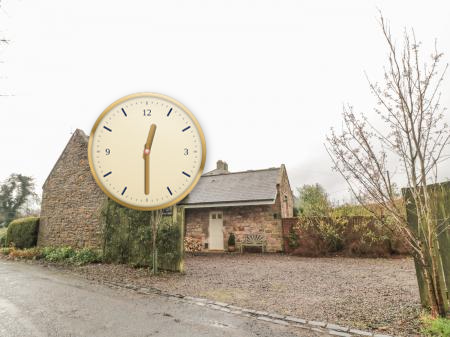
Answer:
12h30
